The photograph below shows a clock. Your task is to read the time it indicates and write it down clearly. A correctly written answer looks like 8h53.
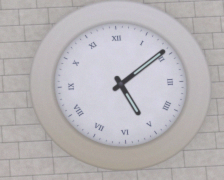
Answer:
5h09
